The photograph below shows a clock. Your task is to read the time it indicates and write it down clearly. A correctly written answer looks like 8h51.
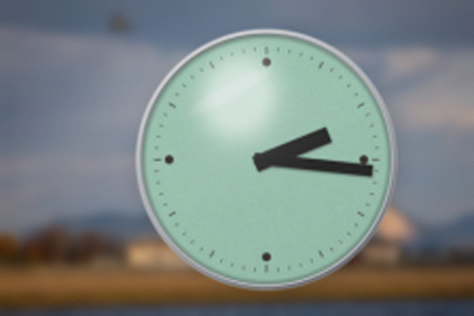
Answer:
2h16
